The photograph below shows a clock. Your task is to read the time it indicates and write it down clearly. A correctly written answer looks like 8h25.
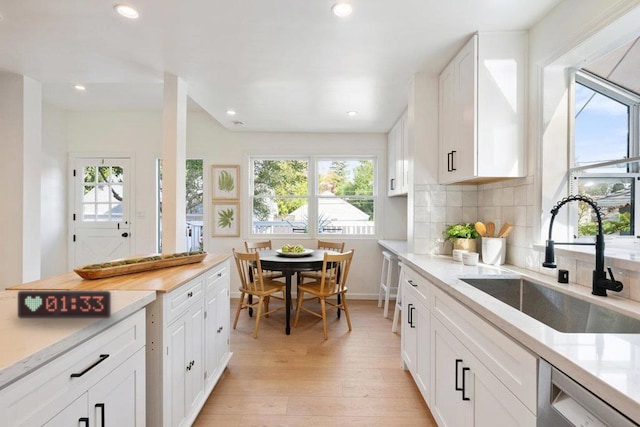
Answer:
1h33
